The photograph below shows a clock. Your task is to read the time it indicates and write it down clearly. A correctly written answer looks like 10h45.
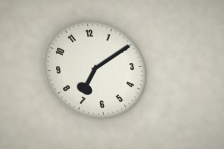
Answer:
7h10
